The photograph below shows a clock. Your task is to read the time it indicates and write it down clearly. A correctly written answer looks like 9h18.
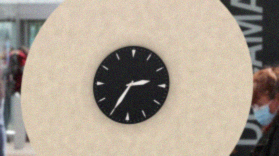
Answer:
2h35
